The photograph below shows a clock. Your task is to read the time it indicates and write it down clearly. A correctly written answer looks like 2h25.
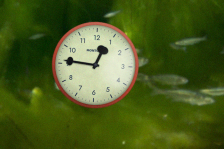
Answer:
12h46
